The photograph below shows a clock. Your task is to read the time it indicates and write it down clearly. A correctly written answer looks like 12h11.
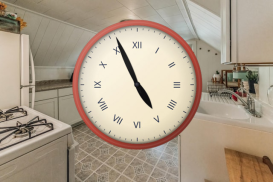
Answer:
4h56
